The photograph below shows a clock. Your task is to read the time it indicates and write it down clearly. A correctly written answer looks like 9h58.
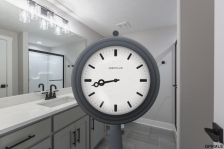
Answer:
8h43
